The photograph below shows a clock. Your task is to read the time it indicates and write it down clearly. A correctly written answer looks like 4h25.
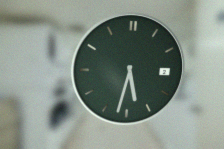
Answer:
5h32
